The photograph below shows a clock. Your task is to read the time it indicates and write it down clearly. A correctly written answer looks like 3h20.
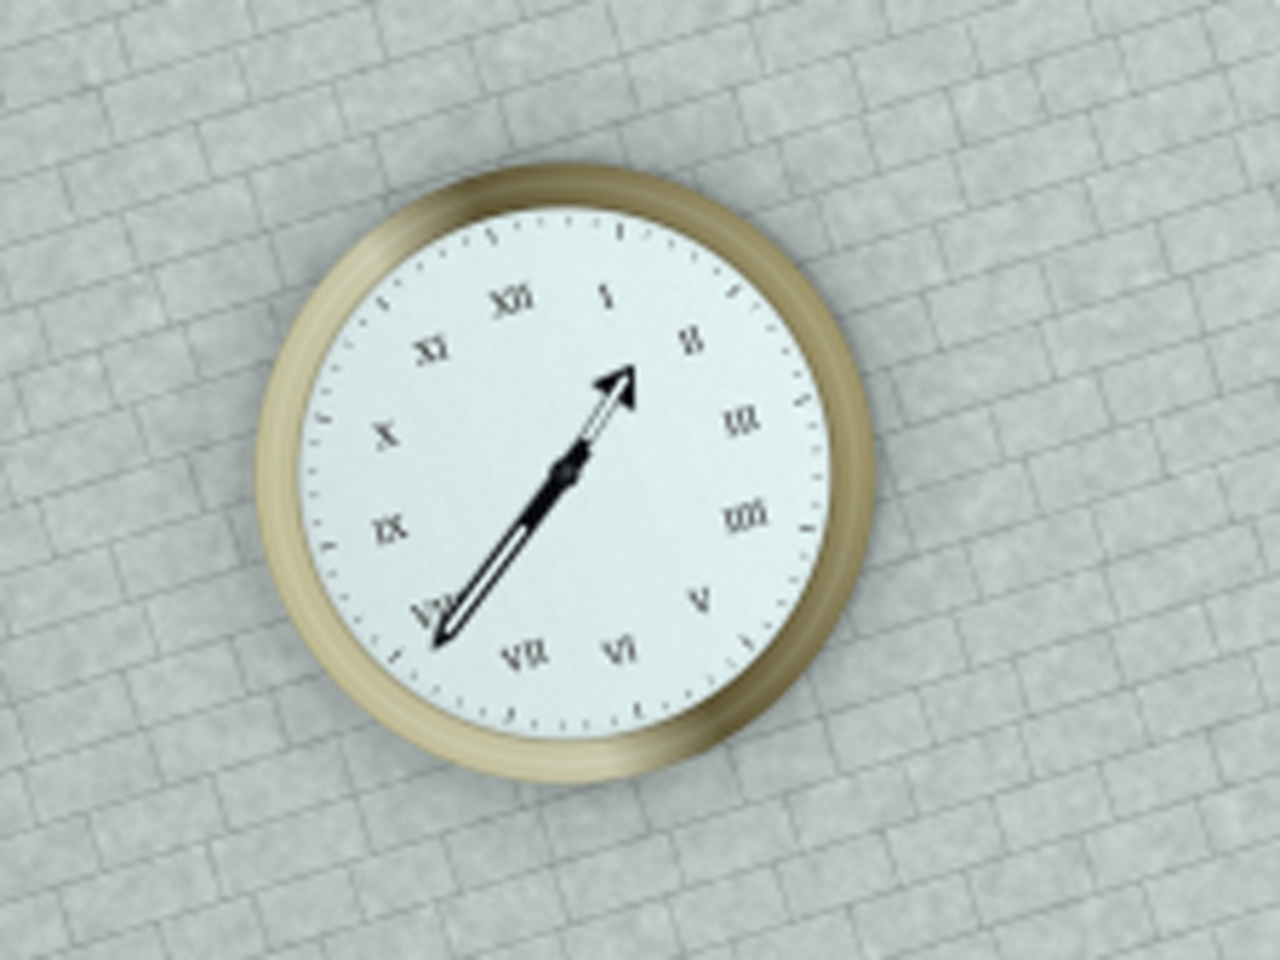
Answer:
1h39
